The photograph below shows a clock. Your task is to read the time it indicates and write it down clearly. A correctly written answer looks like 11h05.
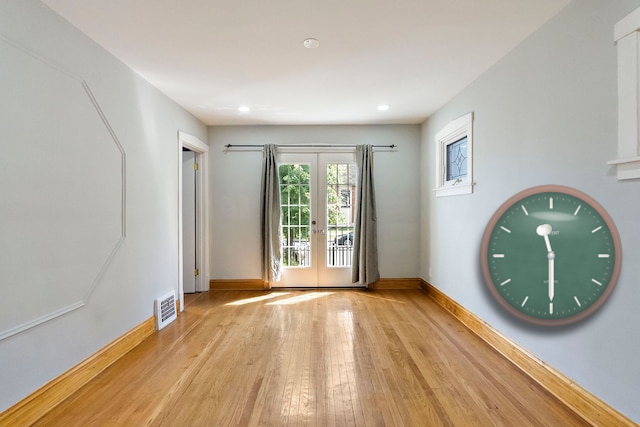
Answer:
11h30
